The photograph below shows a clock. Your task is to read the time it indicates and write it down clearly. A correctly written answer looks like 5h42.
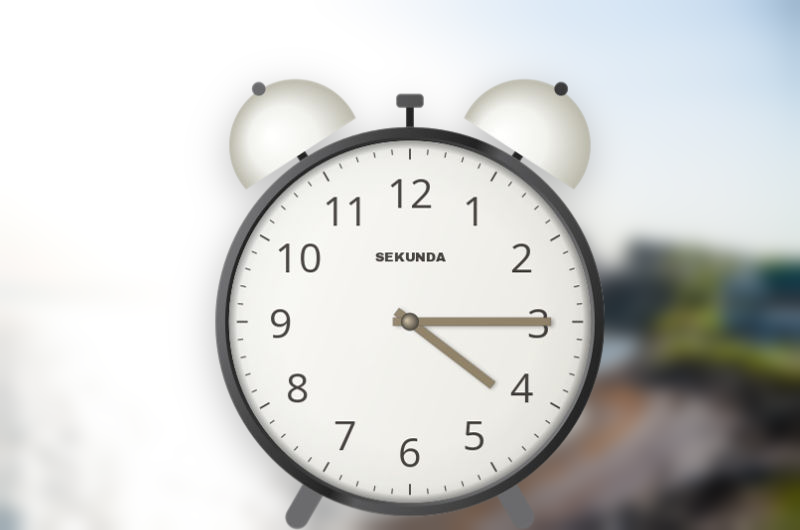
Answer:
4h15
